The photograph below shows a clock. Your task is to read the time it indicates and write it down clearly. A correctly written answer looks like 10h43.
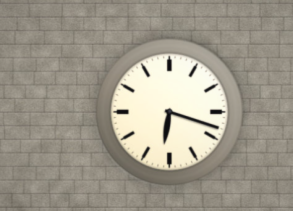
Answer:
6h18
